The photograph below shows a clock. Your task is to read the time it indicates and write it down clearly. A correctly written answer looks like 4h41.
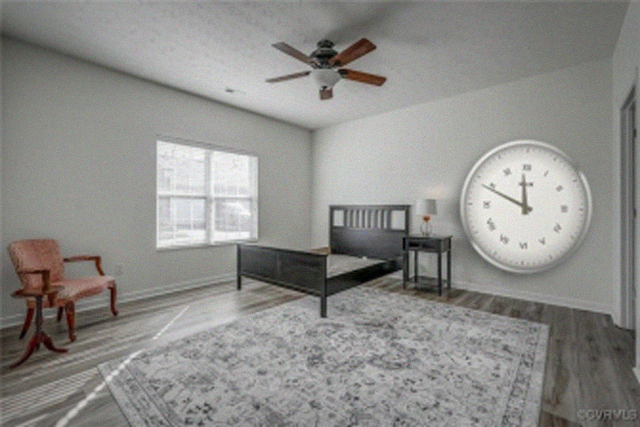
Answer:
11h49
